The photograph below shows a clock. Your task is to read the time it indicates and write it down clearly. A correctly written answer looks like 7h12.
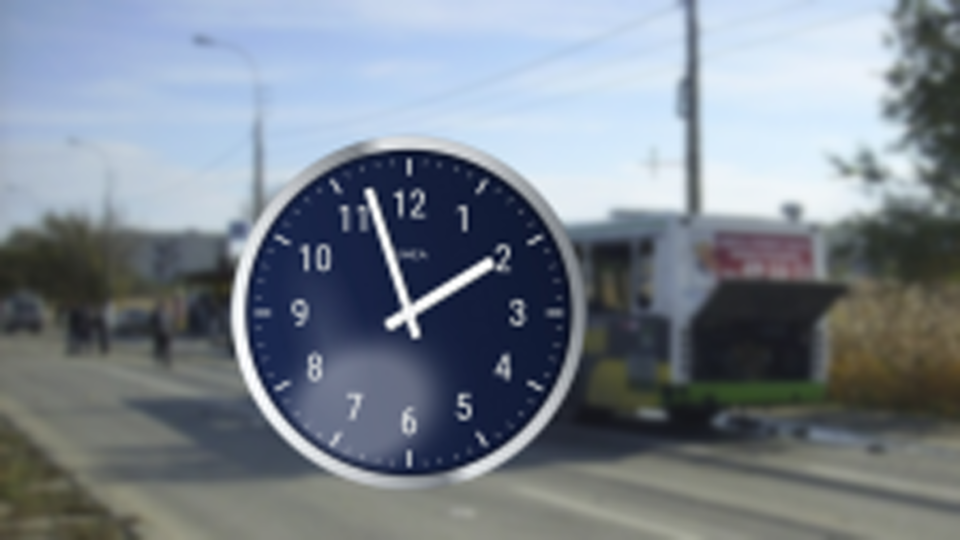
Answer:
1h57
